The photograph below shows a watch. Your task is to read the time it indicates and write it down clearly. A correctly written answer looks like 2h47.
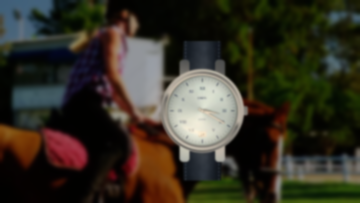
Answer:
3h20
